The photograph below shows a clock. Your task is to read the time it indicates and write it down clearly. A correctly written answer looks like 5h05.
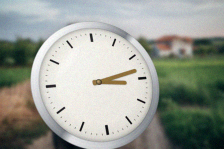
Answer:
3h13
